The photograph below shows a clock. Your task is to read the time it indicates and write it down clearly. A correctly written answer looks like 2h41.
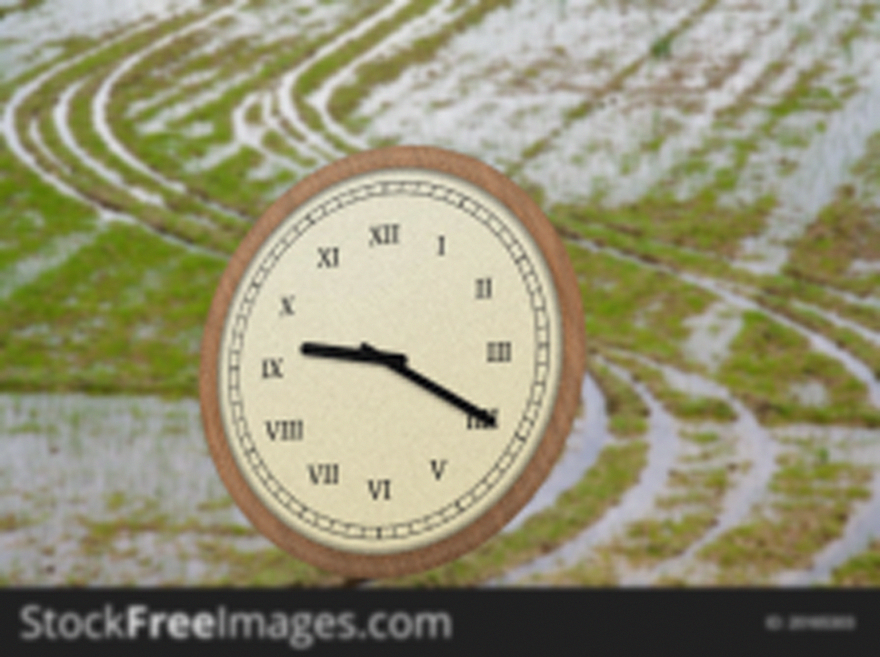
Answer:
9h20
